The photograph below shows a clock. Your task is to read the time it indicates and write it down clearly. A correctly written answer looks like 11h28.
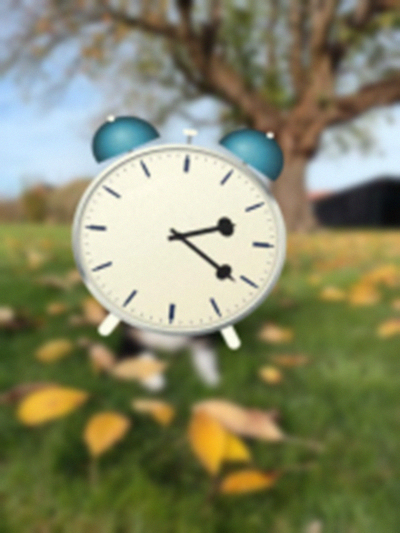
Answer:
2h21
